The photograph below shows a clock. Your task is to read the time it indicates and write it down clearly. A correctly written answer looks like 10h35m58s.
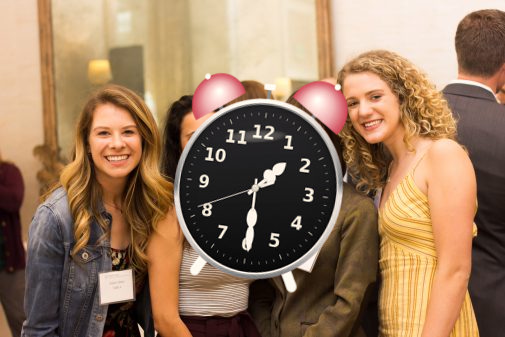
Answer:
1h29m41s
